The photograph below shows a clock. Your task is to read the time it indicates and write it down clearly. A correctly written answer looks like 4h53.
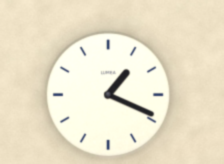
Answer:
1h19
